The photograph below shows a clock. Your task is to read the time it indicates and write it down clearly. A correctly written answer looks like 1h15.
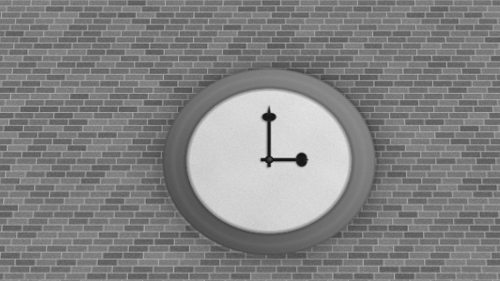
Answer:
3h00
